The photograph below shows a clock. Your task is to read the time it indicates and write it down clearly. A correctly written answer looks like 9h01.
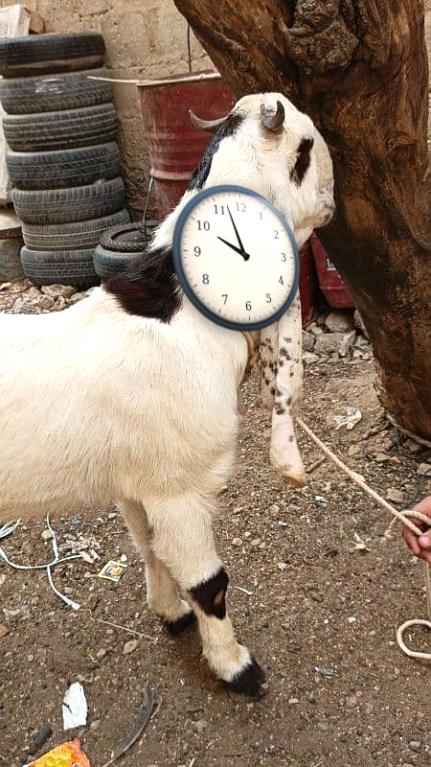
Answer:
9h57
